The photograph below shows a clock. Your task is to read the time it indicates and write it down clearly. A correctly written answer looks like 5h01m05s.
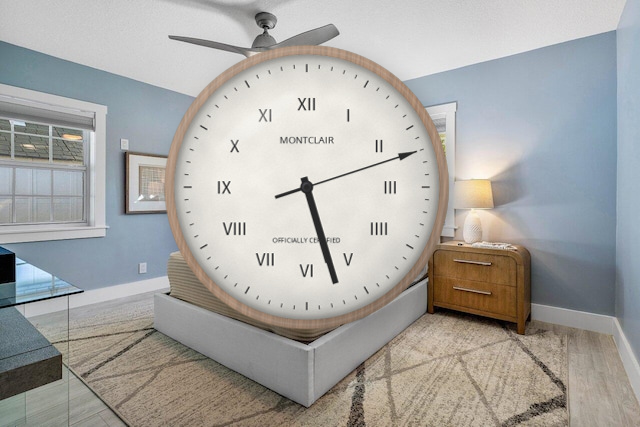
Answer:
5h27m12s
